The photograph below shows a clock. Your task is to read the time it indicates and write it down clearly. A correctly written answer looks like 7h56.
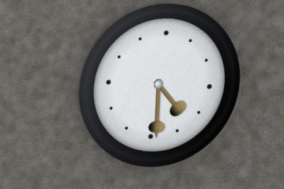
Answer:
4h29
